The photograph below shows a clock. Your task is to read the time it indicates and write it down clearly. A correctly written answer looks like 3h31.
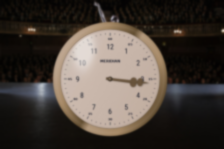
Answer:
3h16
